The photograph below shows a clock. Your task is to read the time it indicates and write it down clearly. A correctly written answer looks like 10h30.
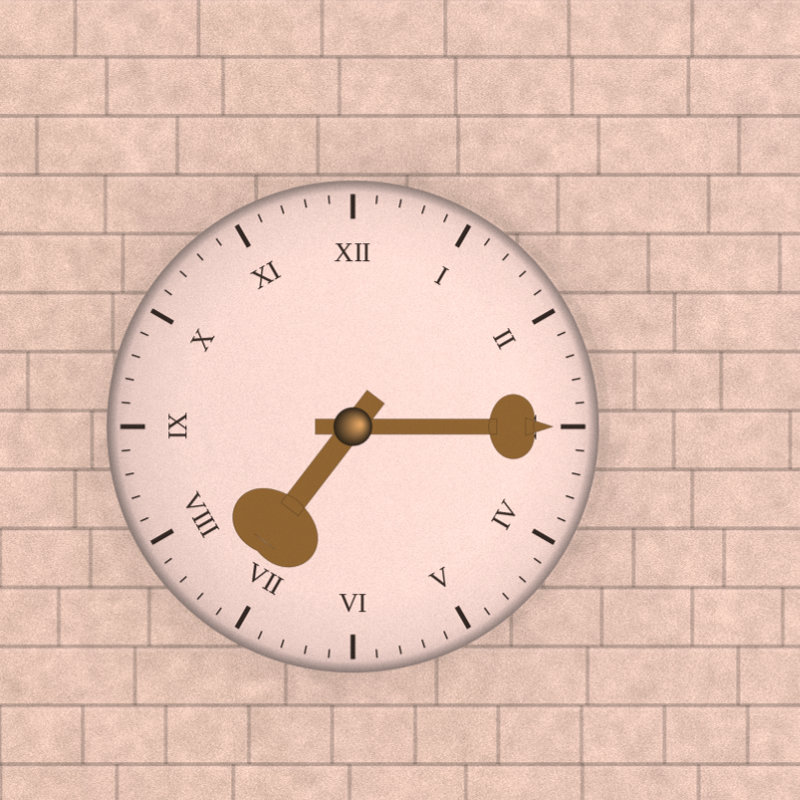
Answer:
7h15
